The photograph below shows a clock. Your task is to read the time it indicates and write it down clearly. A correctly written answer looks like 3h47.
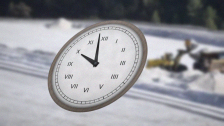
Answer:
9h58
